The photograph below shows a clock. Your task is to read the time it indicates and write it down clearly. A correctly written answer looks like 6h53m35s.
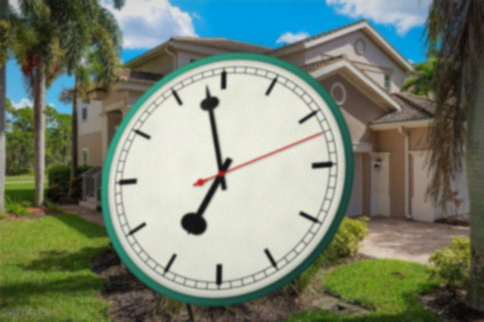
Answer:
6h58m12s
